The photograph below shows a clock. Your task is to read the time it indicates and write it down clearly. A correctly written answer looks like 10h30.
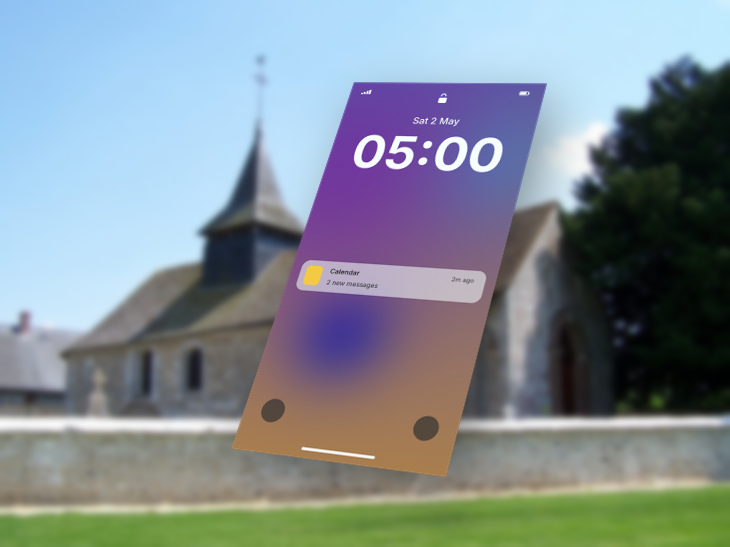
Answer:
5h00
